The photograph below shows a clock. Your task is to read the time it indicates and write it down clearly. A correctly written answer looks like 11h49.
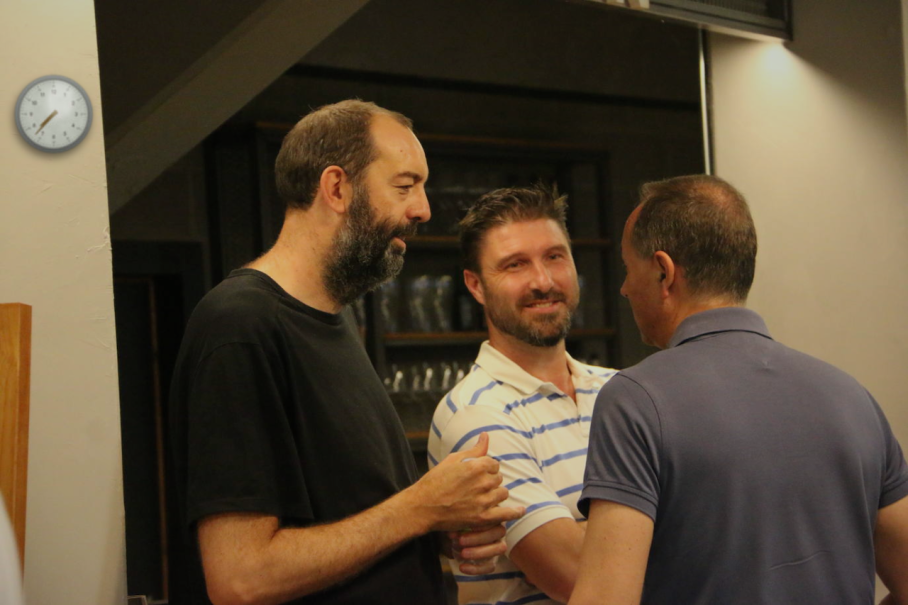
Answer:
7h37
